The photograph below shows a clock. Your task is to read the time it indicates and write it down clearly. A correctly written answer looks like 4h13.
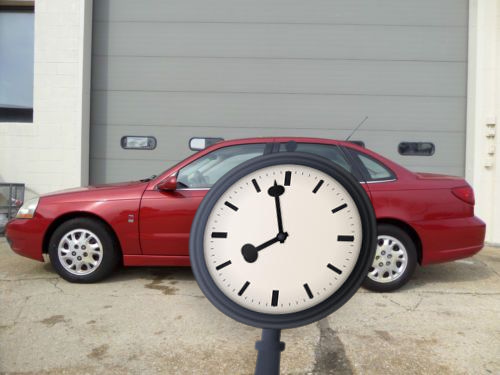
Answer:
7h58
